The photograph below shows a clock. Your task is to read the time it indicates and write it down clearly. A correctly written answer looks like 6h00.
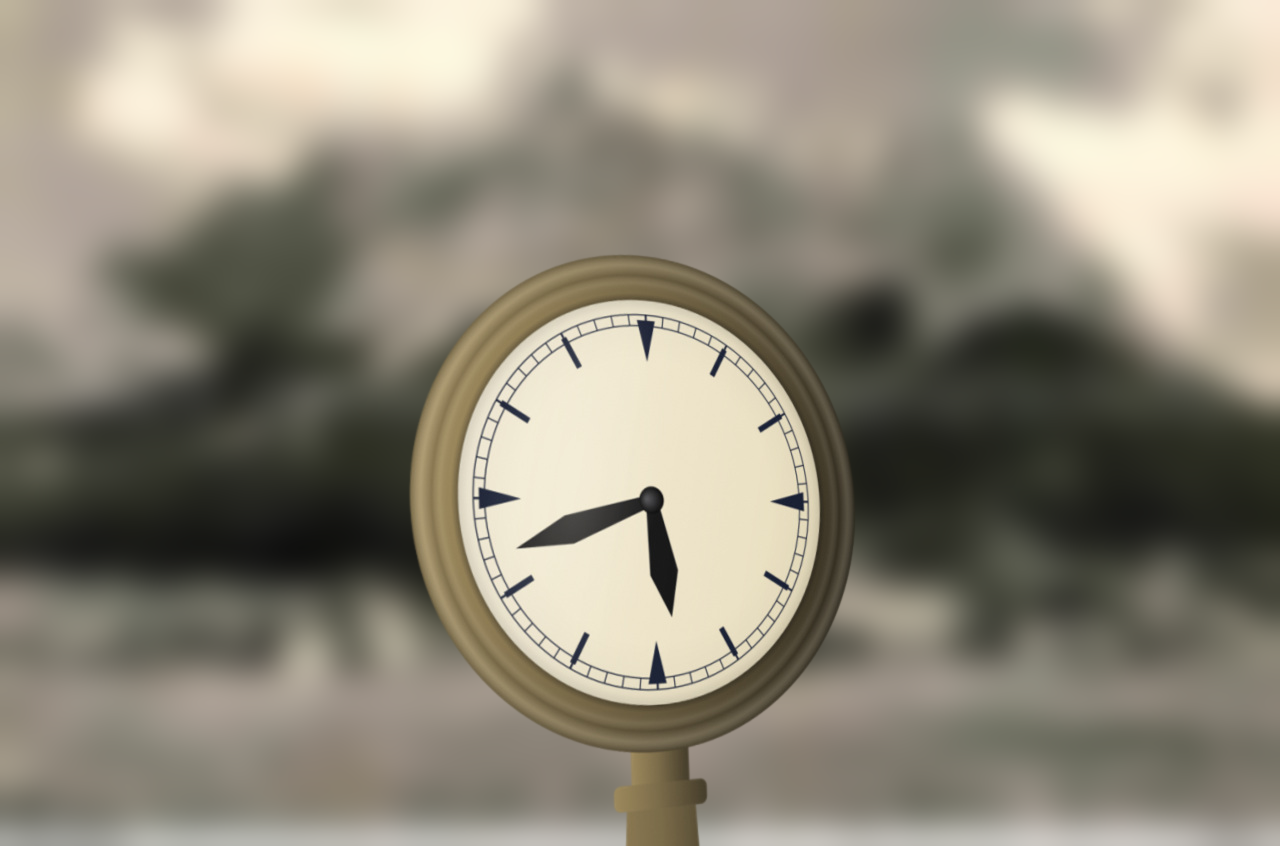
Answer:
5h42
